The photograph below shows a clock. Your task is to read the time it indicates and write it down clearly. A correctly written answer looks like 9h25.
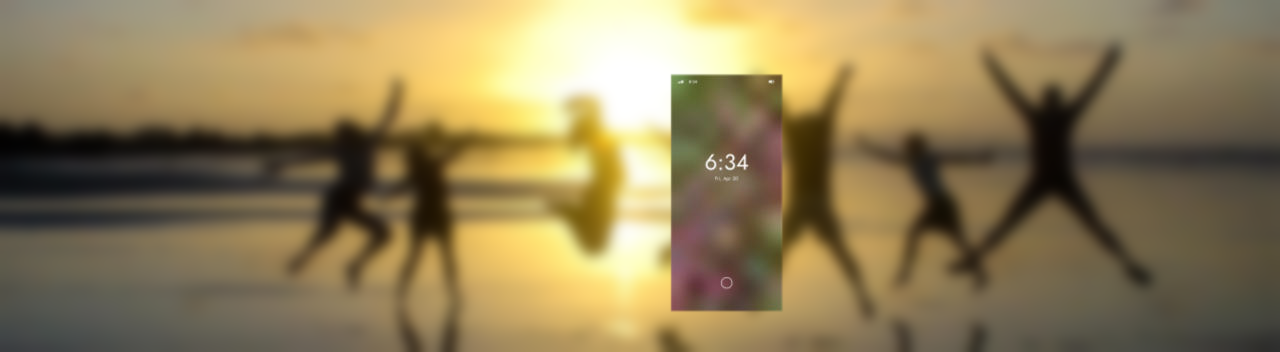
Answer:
6h34
